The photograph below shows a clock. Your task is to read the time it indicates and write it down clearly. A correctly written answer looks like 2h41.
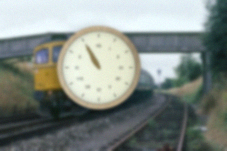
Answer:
10h55
